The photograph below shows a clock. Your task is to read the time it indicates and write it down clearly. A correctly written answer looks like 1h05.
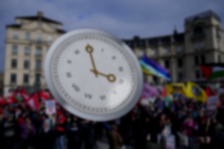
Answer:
4h00
